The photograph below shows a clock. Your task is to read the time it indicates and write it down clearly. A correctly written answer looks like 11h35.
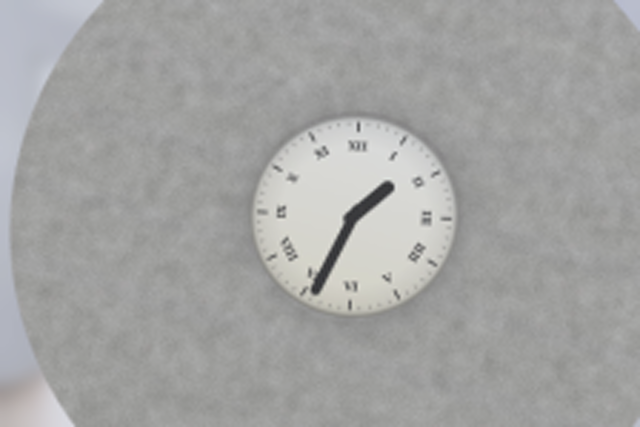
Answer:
1h34
